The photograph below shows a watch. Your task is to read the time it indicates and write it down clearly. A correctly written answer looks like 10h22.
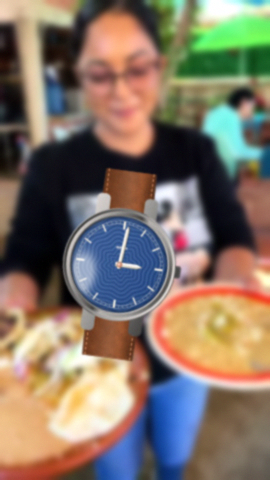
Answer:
3h01
